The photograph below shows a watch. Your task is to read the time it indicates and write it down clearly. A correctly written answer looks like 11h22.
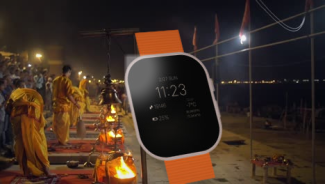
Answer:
11h23
